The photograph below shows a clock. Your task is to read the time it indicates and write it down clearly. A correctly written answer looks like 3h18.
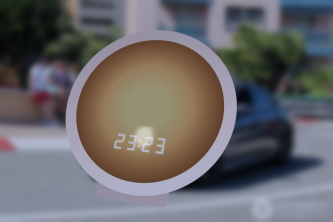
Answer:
23h23
